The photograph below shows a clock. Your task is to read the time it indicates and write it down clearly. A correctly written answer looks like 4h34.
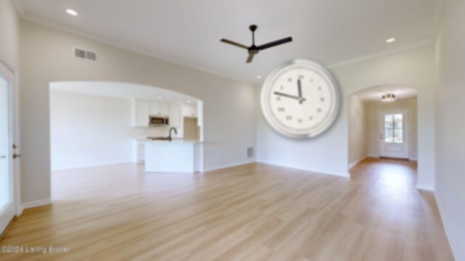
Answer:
11h47
